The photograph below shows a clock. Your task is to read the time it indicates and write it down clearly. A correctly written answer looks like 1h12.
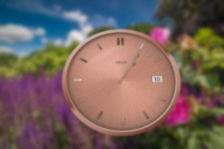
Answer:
1h05
